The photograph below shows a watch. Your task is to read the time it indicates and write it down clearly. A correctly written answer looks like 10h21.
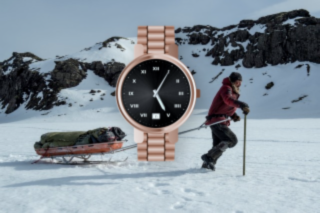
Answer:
5h05
